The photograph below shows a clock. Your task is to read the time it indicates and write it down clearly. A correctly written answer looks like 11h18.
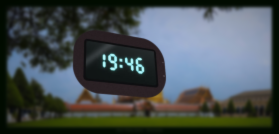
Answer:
19h46
